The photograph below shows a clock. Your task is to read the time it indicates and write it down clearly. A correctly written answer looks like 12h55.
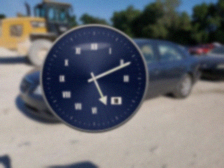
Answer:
5h11
